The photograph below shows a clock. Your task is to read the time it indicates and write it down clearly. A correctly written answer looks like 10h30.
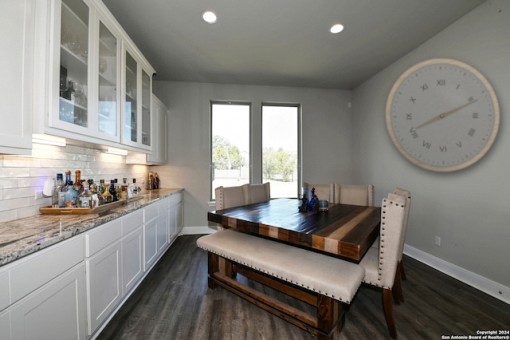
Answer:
8h11
